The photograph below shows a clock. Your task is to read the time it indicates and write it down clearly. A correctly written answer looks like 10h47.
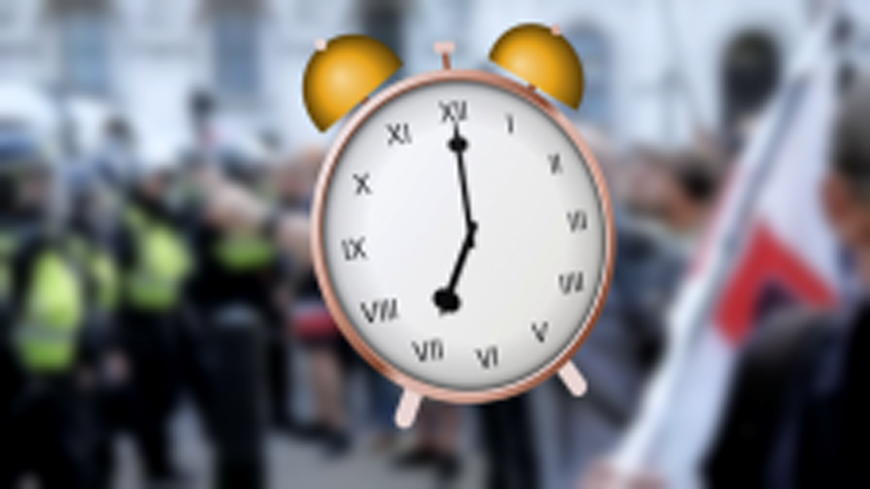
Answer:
7h00
